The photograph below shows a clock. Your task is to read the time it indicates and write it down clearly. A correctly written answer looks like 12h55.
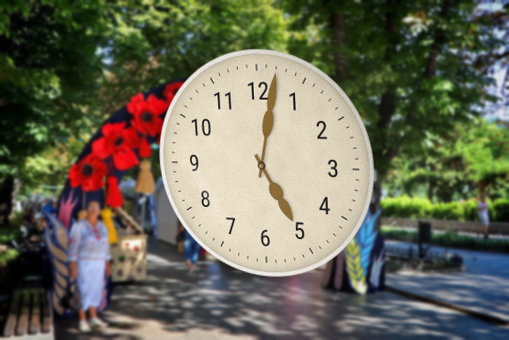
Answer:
5h02
